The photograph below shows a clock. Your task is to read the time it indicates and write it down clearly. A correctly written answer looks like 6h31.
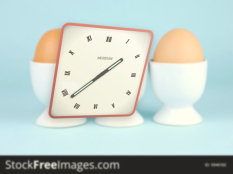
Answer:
1h38
